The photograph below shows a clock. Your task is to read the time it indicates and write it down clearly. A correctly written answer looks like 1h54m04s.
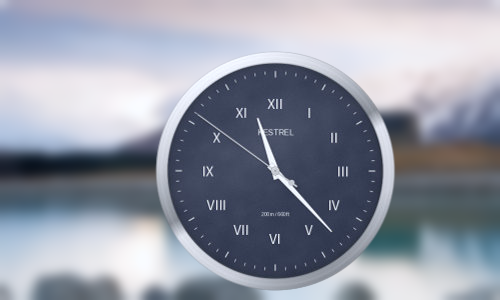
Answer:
11h22m51s
